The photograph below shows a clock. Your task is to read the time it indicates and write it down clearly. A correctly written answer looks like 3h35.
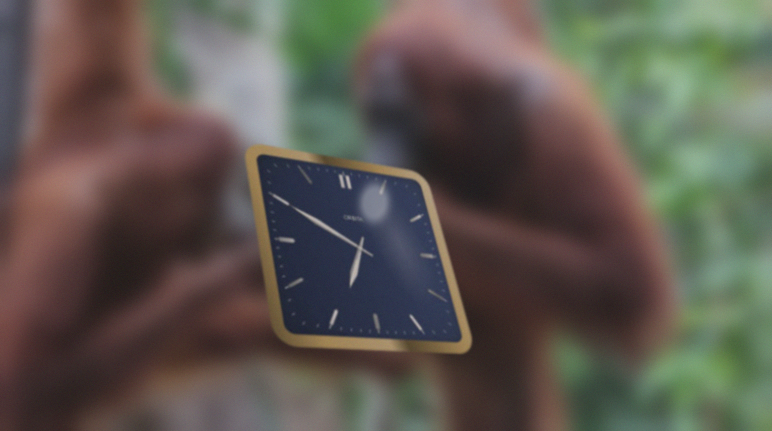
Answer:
6h50
